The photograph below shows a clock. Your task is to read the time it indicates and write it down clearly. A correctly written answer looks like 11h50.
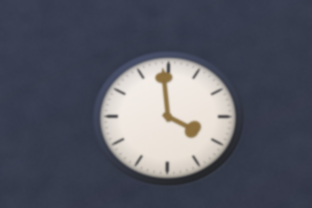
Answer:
3h59
